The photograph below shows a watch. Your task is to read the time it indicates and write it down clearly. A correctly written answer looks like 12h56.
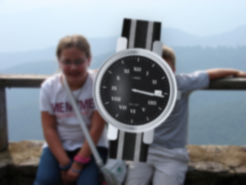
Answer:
3h16
